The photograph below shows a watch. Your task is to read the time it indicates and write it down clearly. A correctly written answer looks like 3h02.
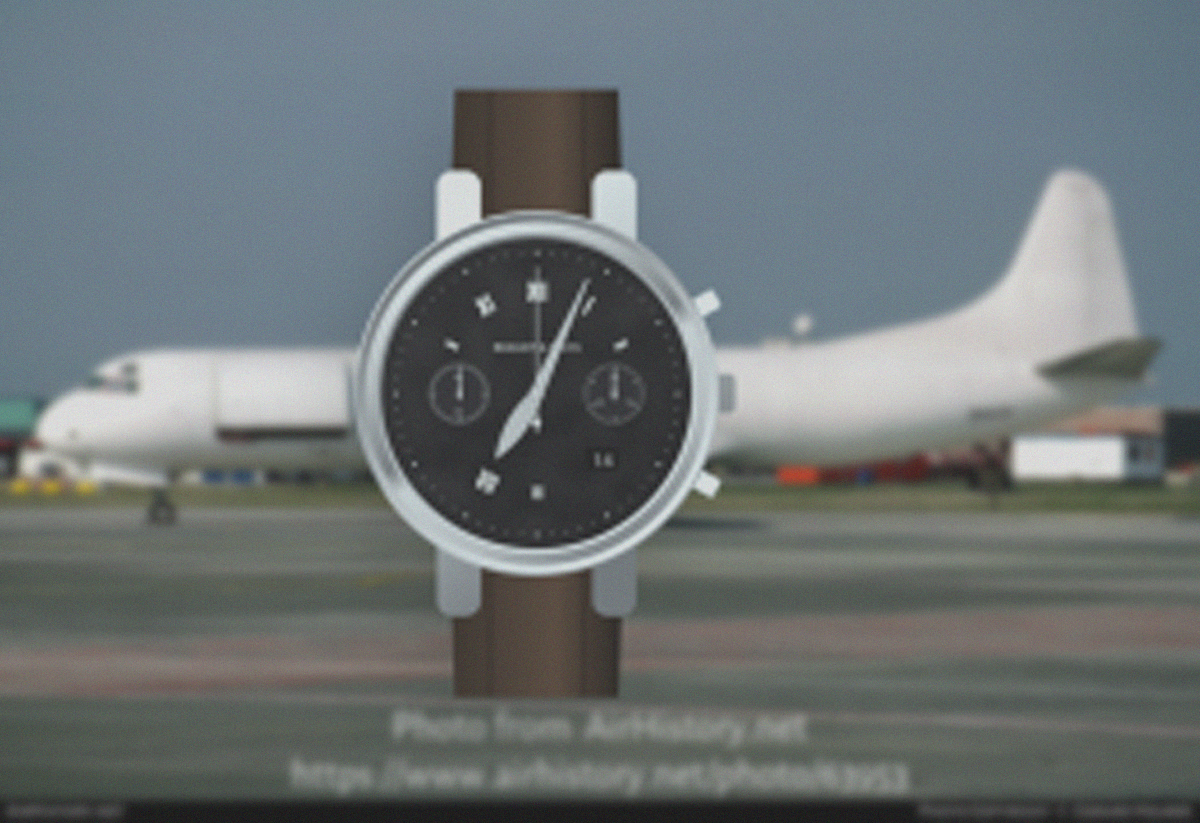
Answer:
7h04
